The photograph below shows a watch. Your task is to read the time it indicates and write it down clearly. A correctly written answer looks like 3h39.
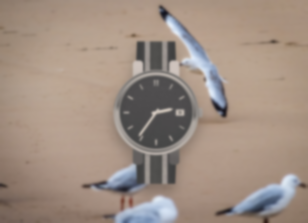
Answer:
2h36
